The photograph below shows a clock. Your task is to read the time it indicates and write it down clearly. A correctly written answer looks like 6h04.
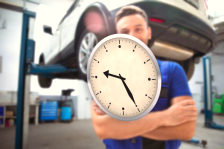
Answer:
9h25
